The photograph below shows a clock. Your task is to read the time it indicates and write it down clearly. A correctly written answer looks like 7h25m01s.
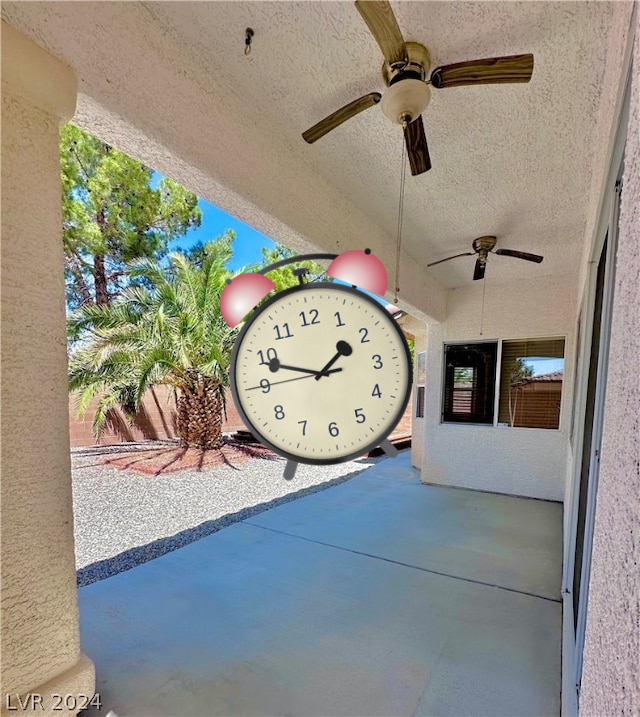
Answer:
1h48m45s
